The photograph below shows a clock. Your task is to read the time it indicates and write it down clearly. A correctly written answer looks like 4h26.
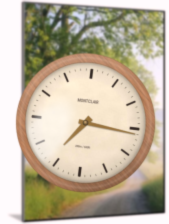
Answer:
7h16
